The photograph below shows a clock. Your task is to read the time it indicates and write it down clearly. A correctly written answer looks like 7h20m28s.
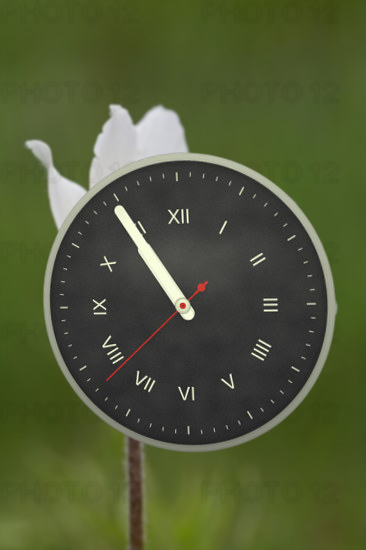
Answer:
10h54m38s
